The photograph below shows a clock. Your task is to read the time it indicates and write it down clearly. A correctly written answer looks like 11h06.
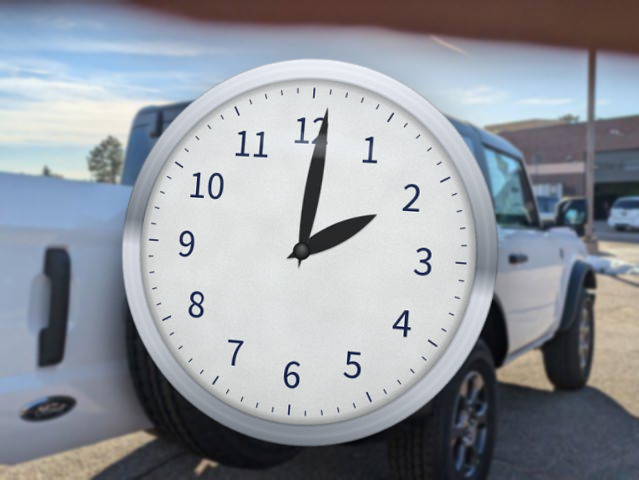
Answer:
2h01
